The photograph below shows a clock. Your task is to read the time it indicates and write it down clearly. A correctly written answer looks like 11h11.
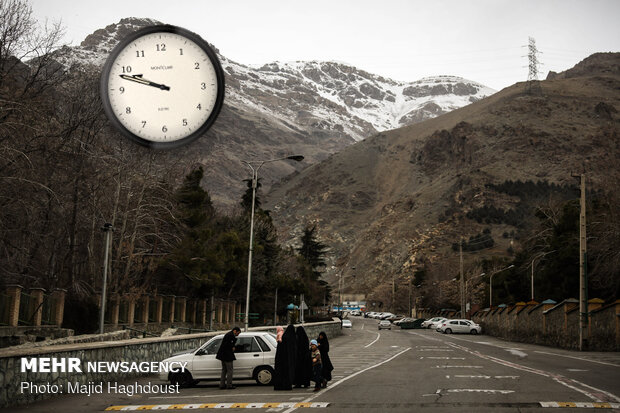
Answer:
9h48
